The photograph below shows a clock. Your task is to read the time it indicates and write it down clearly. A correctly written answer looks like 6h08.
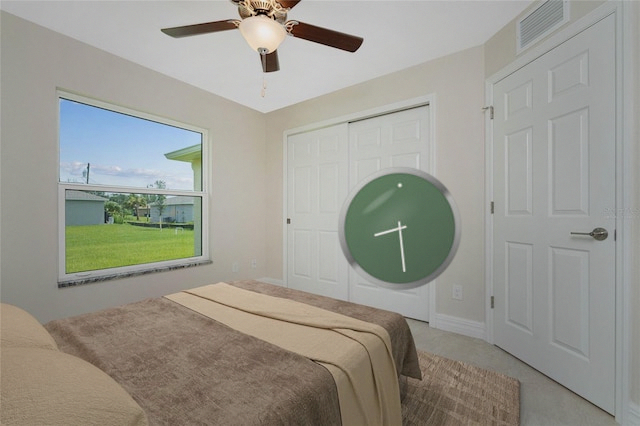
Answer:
8h29
